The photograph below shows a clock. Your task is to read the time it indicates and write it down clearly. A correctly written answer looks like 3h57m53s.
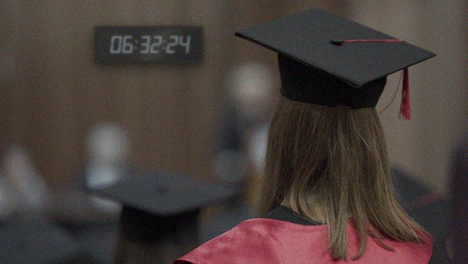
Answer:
6h32m24s
